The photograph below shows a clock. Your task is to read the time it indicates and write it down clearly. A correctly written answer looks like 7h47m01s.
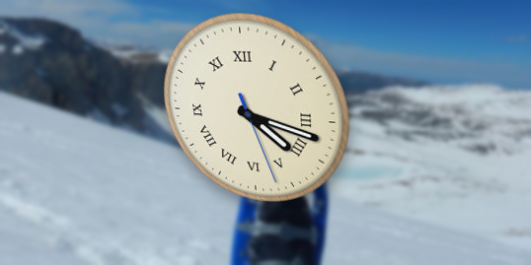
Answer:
4h17m27s
